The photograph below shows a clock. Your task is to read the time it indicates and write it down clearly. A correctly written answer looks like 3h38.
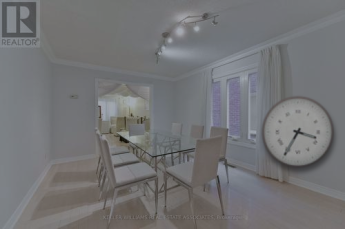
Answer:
3h35
